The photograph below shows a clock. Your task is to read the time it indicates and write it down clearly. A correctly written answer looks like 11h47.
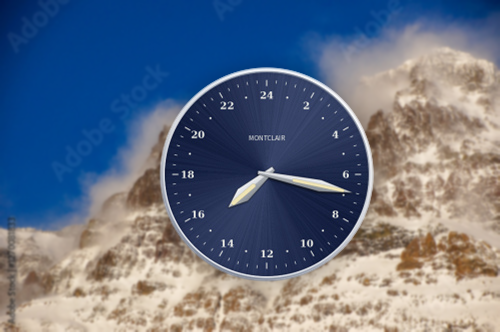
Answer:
15h17
